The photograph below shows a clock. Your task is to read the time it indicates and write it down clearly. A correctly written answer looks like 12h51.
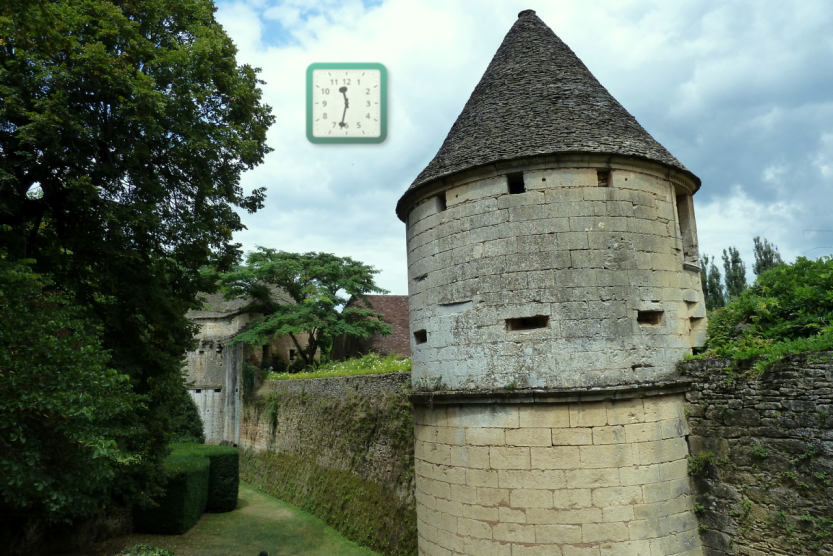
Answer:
11h32
